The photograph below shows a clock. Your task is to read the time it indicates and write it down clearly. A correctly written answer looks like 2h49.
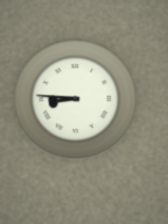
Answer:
8h46
